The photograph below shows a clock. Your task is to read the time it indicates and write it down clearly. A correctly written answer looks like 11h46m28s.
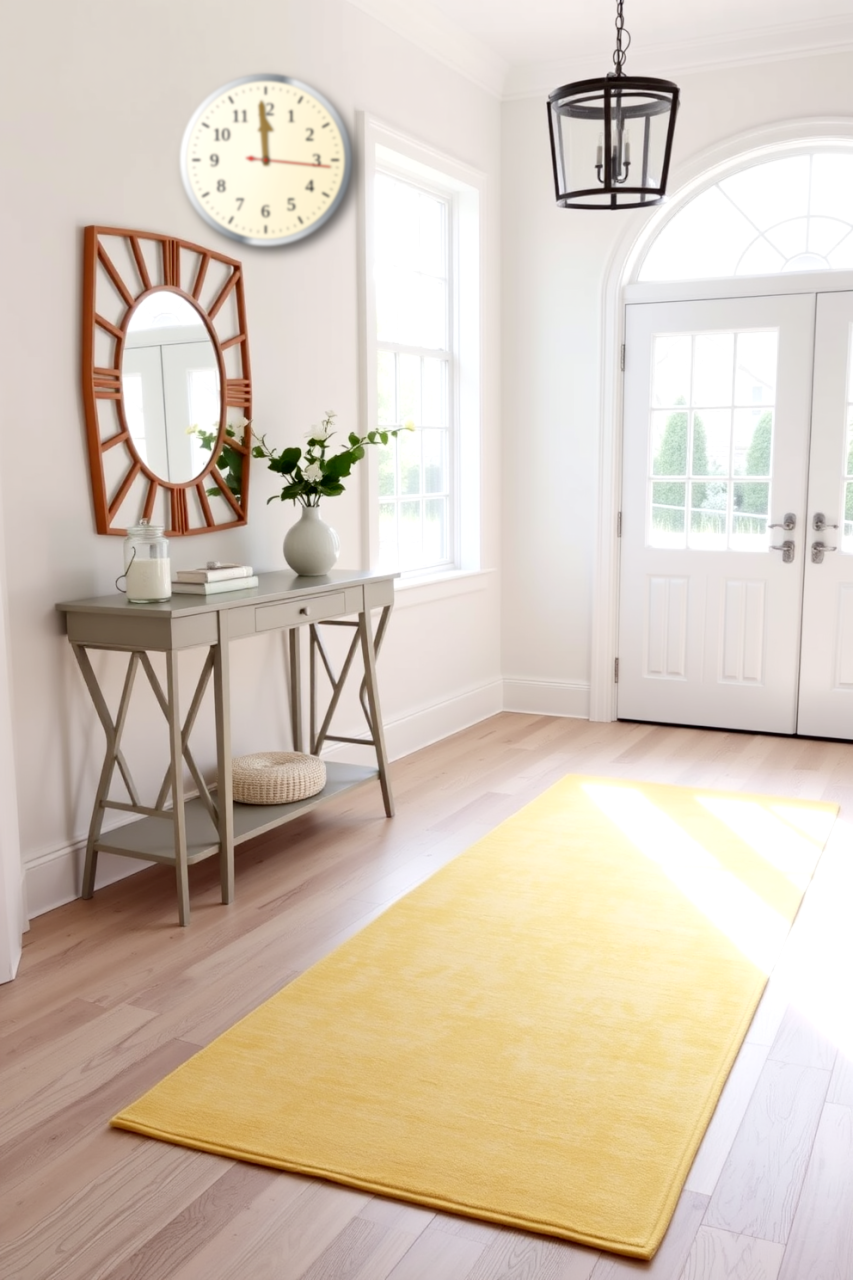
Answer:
11h59m16s
